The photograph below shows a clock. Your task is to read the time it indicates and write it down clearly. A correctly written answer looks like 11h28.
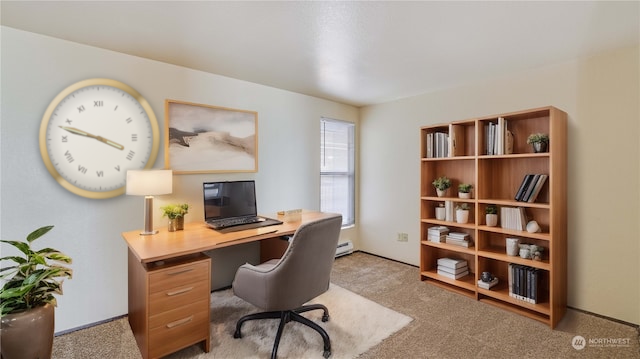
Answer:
3h48
